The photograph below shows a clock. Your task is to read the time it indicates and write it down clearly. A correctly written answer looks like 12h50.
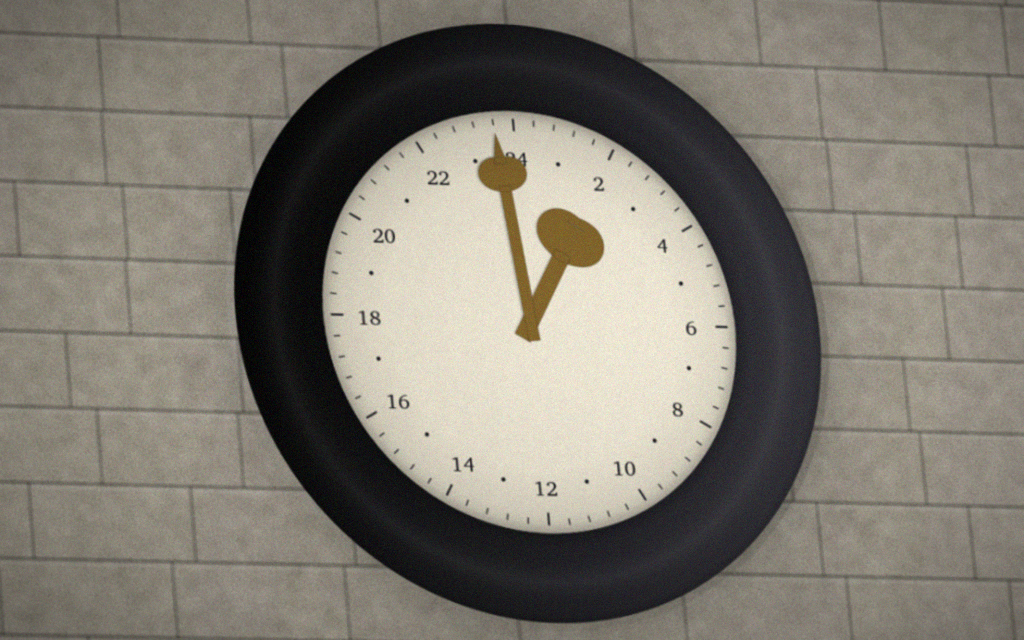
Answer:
1h59
